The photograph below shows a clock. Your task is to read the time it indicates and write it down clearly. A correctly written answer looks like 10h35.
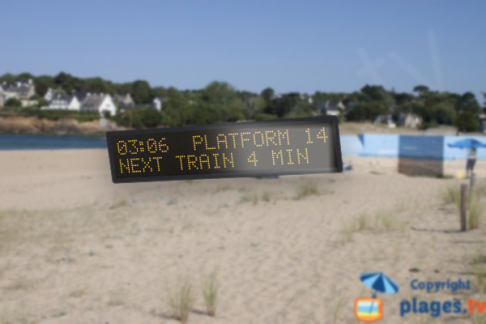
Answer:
3h06
